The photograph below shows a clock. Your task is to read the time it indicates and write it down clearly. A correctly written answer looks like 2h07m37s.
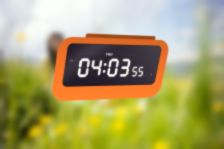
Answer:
4h03m55s
